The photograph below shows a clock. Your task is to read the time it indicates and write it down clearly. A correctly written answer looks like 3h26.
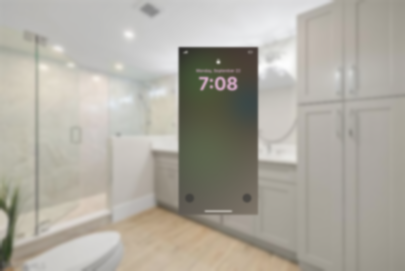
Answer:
7h08
